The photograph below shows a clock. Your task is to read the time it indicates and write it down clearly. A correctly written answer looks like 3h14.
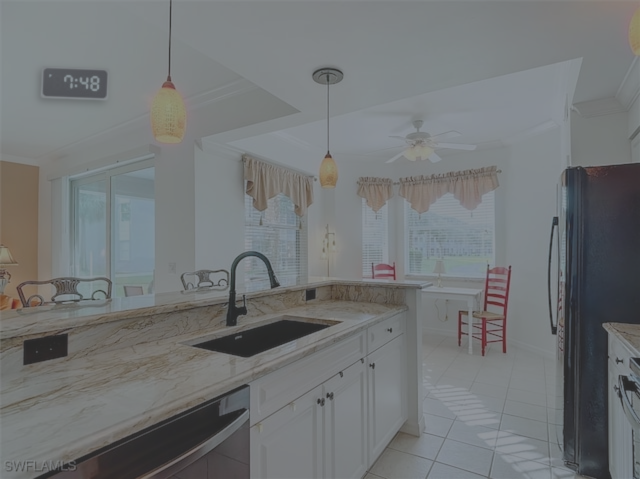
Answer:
7h48
